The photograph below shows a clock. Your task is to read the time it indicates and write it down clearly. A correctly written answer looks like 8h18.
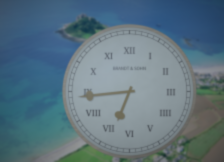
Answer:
6h44
